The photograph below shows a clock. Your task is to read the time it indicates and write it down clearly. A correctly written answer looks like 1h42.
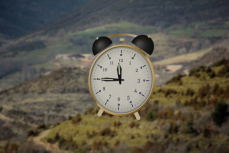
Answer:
11h45
